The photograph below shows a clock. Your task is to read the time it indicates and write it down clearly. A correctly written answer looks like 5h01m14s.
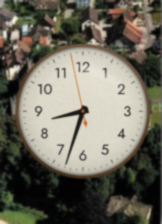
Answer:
8h32m58s
